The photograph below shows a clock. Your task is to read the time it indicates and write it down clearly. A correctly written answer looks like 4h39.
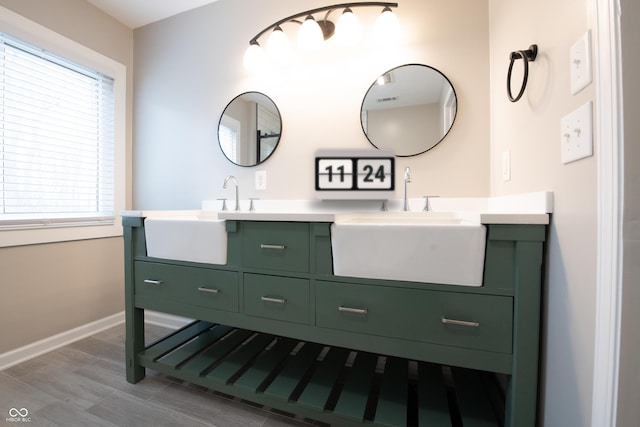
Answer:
11h24
